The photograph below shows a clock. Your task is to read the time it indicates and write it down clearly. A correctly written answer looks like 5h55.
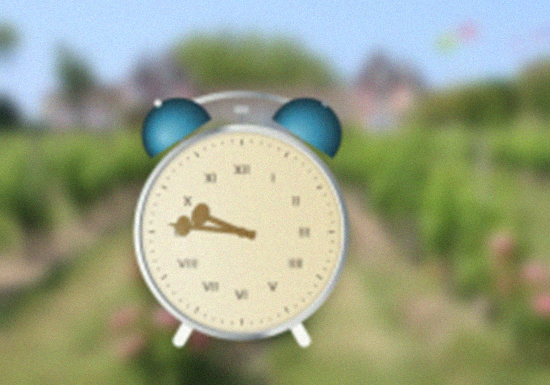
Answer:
9h46
